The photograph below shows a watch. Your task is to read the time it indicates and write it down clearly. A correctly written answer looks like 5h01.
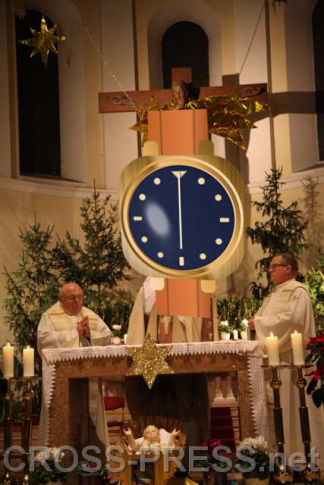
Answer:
6h00
